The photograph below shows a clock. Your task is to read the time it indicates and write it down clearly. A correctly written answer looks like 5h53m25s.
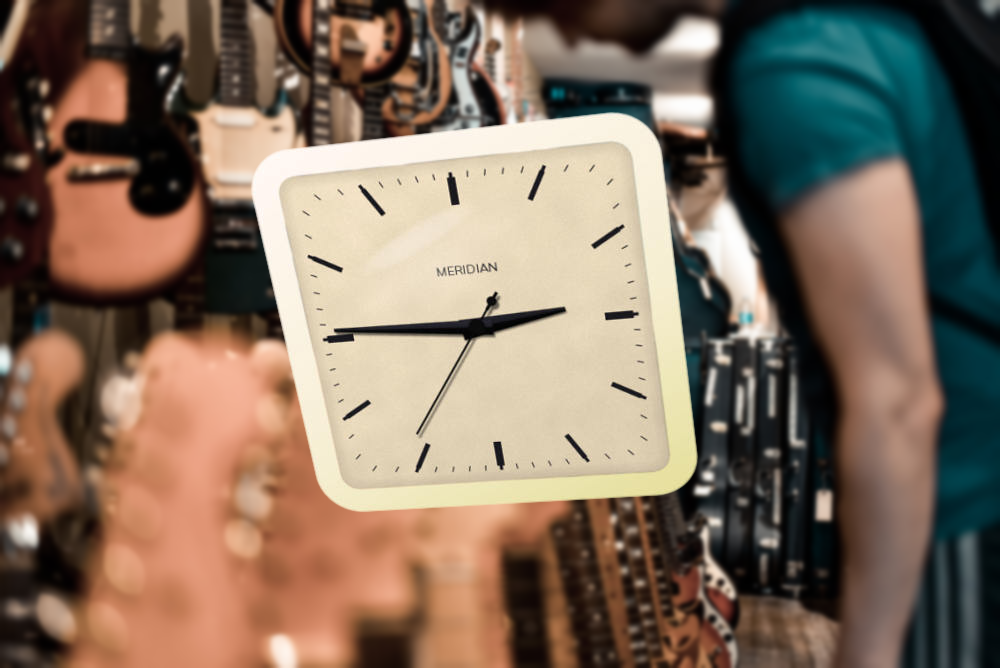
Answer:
2h45m36s
